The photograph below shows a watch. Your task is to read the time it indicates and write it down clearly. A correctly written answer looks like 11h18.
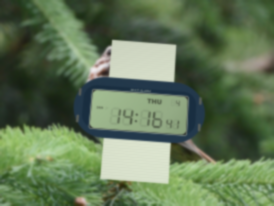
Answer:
14h16
